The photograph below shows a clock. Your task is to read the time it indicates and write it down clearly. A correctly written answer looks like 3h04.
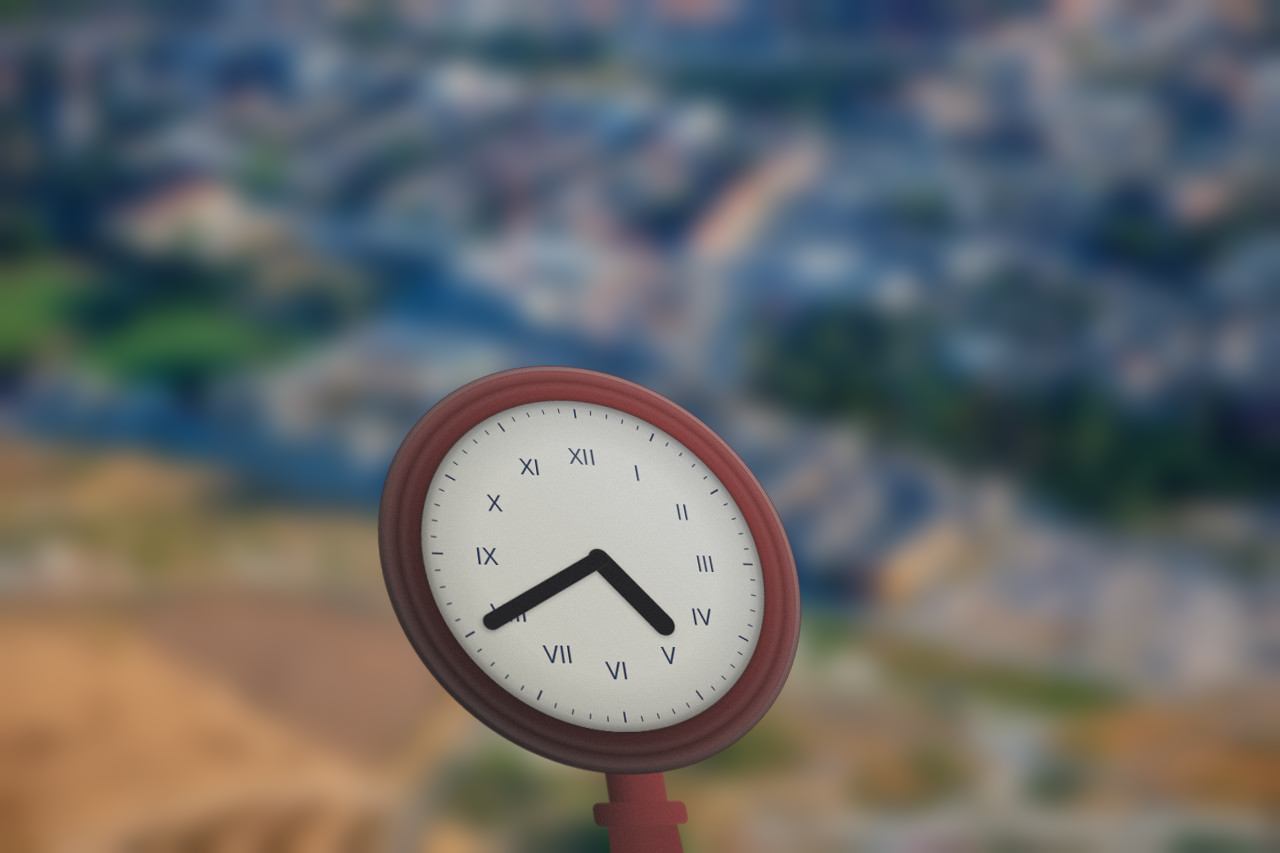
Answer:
4h40
